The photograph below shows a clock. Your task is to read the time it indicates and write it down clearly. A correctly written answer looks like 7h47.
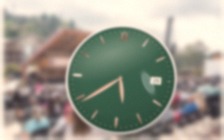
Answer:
5h39
